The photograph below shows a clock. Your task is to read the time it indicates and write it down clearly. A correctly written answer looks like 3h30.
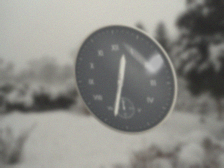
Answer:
12h33
